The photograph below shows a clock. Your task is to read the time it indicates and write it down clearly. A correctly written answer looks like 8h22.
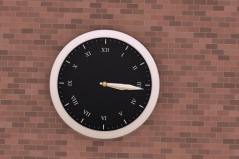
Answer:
3h16
